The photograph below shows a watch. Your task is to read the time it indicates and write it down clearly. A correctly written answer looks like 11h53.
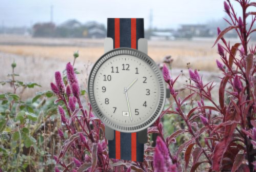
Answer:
1h28
